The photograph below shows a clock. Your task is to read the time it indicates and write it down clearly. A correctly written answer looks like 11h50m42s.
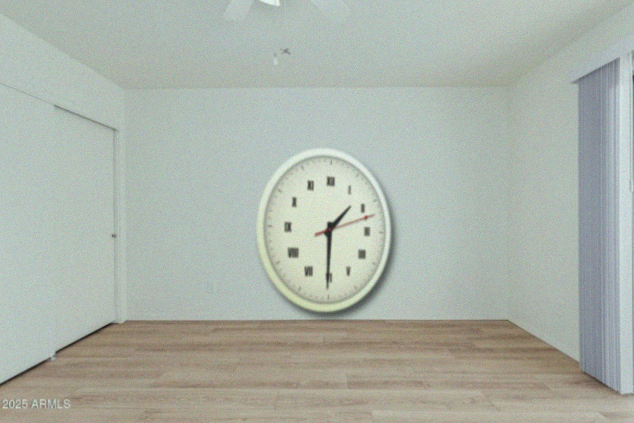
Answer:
1h30m12s
